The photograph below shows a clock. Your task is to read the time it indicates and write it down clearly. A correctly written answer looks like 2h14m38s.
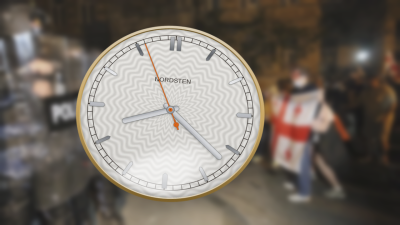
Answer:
8h21m56s
